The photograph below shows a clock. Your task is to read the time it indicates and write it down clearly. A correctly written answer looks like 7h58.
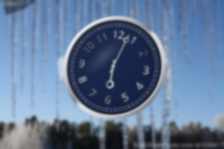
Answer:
6h03
